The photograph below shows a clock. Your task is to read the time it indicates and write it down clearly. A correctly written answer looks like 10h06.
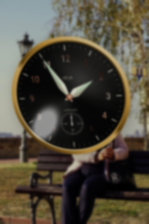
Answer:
1h55
